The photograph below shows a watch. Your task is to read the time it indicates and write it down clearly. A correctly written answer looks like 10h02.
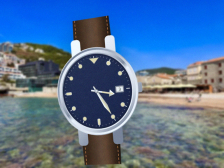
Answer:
3h25
